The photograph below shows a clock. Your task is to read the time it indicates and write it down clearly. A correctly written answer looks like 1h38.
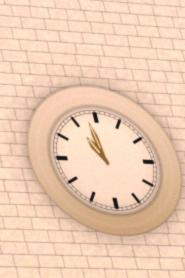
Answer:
10h58
